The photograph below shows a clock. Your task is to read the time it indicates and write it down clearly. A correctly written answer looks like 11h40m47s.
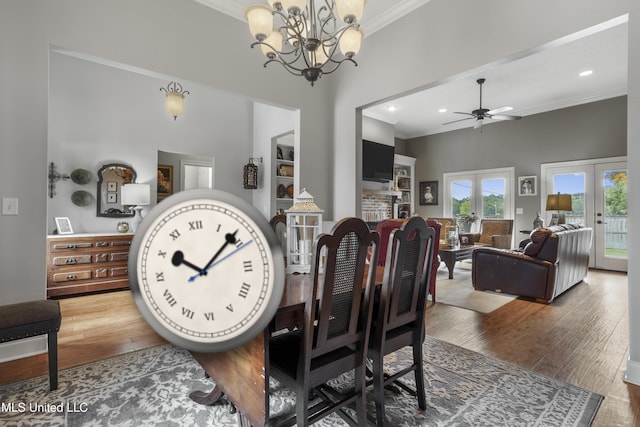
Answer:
10h08m11s
